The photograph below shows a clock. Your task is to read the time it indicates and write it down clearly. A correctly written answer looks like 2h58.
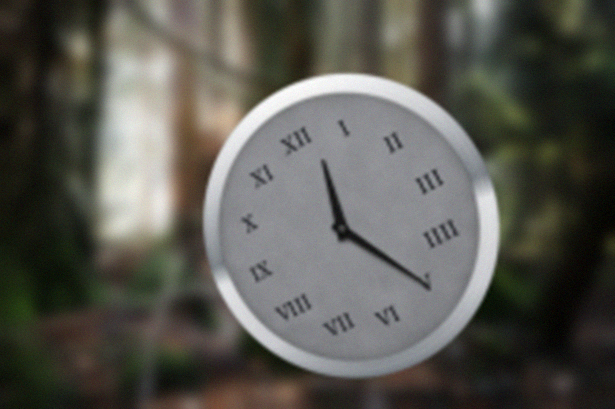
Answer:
12h25
